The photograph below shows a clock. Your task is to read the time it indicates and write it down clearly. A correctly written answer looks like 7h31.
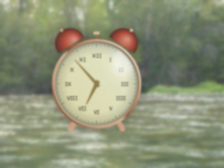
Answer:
6h53
